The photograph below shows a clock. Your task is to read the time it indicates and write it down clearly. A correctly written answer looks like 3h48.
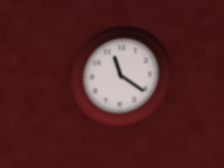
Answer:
11h21
